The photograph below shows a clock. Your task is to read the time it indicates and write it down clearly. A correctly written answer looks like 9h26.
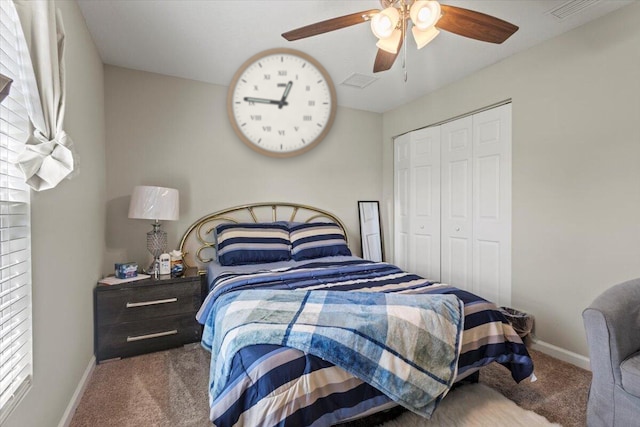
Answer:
12h46
